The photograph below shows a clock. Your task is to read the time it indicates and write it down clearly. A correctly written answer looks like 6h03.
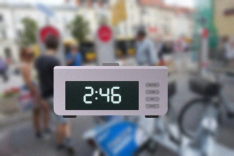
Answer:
2h46
